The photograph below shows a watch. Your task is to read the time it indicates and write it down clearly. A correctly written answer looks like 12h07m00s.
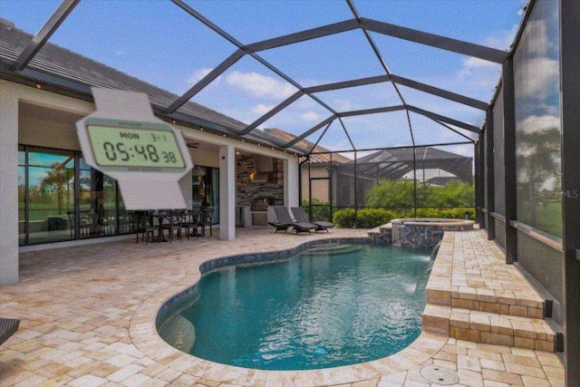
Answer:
5h48m38s
